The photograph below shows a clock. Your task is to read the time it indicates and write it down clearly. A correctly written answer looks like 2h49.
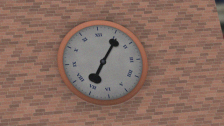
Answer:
7h06
